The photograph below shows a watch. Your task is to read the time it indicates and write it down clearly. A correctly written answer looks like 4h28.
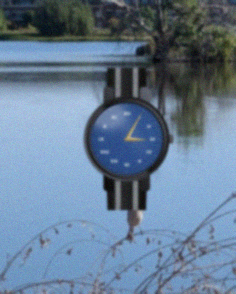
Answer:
3h05
